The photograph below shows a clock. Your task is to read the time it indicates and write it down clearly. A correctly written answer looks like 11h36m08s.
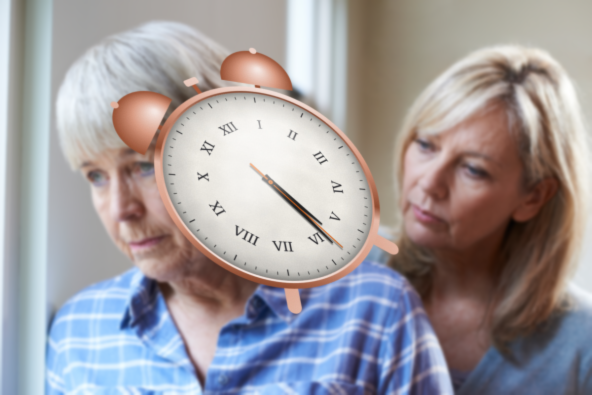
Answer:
5h28m28s
